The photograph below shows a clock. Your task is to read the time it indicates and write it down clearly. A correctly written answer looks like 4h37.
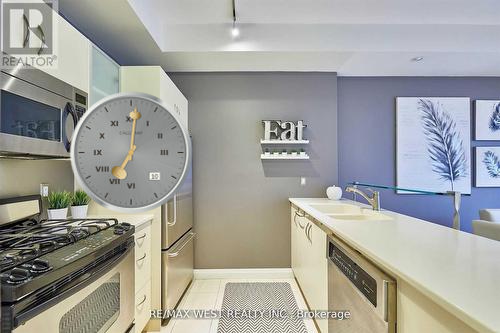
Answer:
7h01
